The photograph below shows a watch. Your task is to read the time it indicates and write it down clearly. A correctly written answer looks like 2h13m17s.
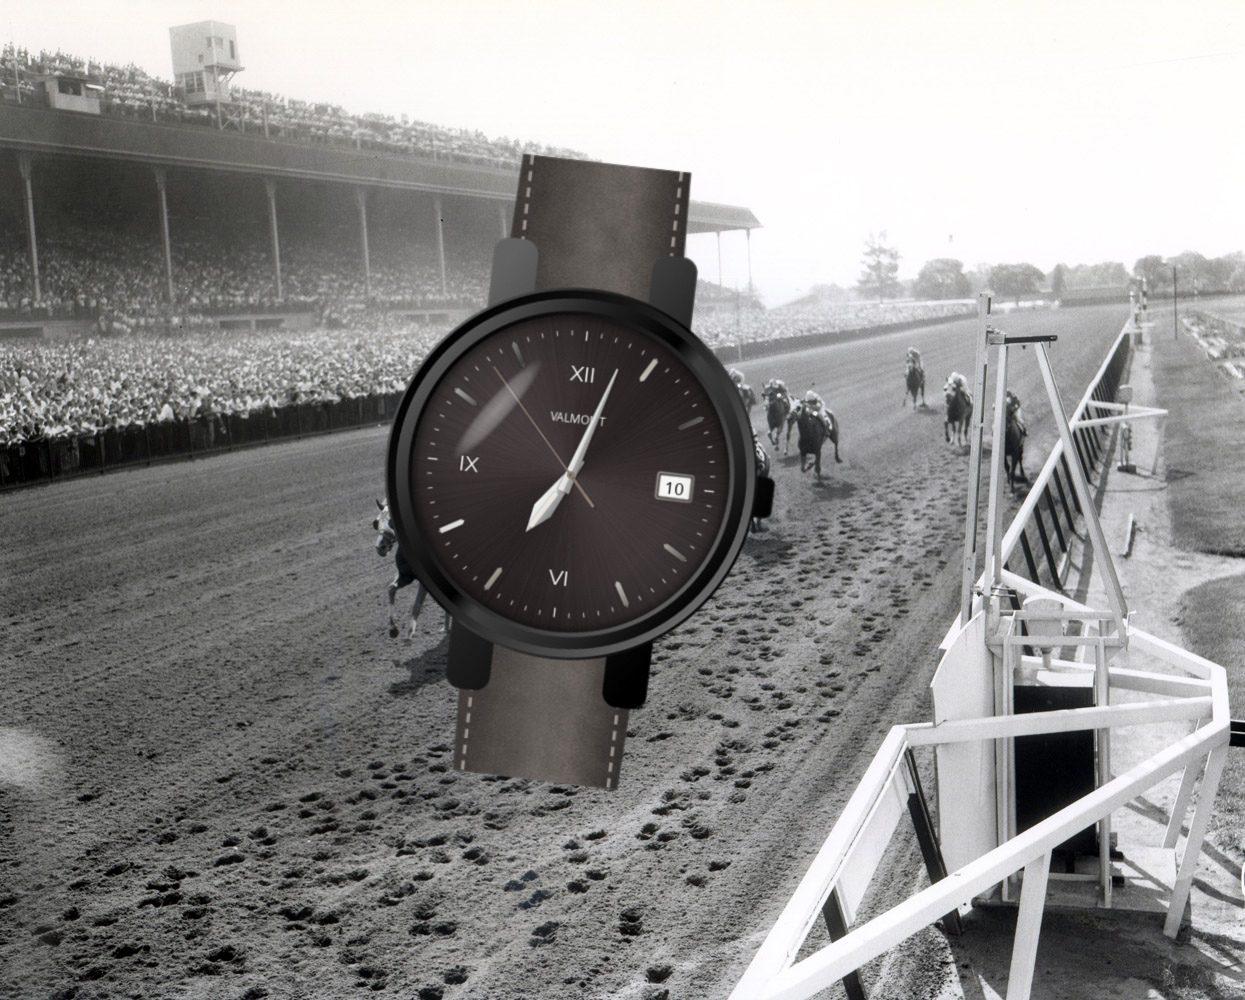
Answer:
7h02m53s
